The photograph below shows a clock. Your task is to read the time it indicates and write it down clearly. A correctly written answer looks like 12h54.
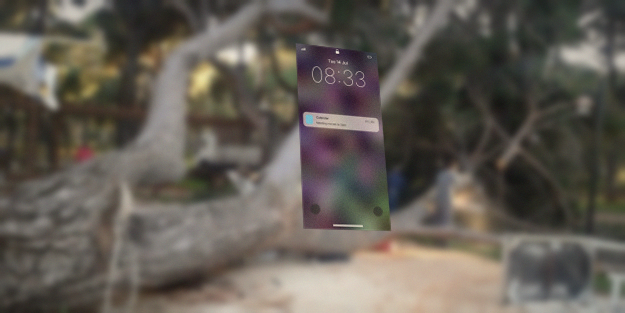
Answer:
8h33
